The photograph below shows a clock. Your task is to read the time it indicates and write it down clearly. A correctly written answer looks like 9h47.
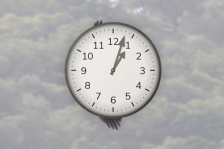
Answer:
1h03
